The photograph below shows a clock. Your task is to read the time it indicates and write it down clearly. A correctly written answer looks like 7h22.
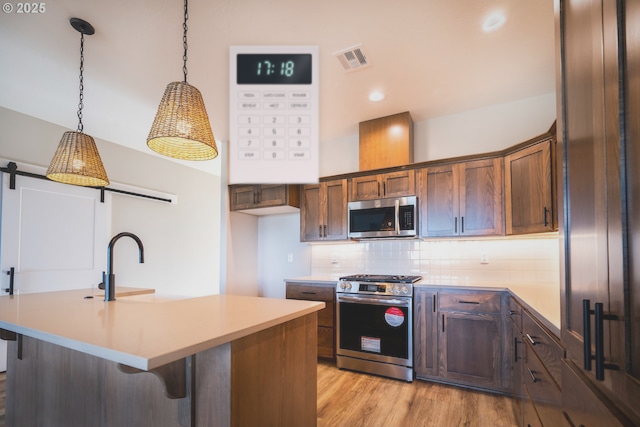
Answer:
17h18
